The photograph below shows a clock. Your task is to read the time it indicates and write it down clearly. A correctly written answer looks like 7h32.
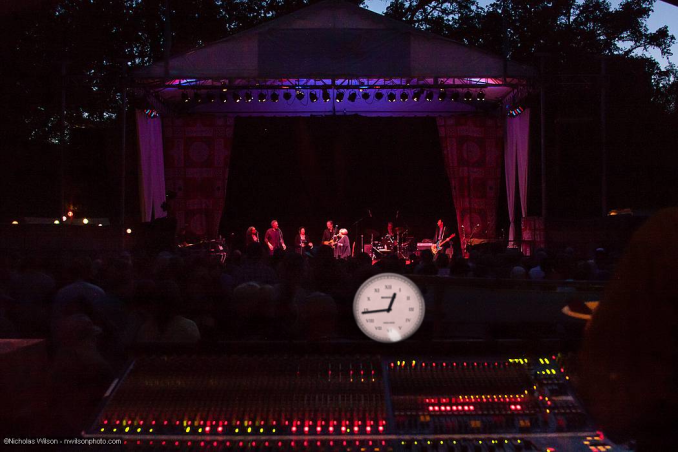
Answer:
12h44
